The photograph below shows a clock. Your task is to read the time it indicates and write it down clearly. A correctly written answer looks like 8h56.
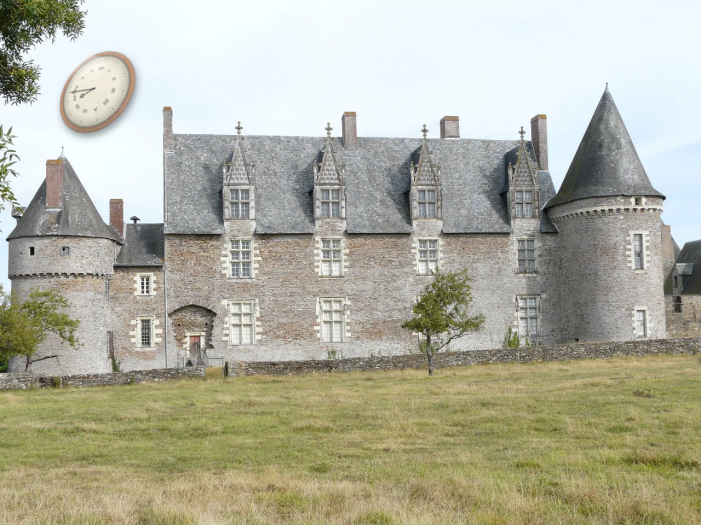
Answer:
7h43
